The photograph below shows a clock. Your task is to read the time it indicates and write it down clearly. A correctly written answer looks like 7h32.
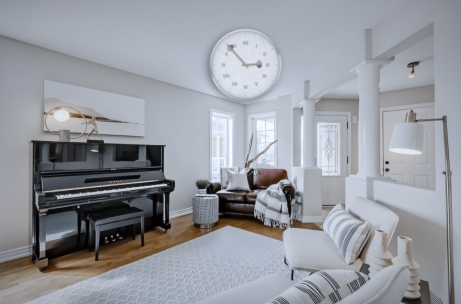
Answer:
2h53
